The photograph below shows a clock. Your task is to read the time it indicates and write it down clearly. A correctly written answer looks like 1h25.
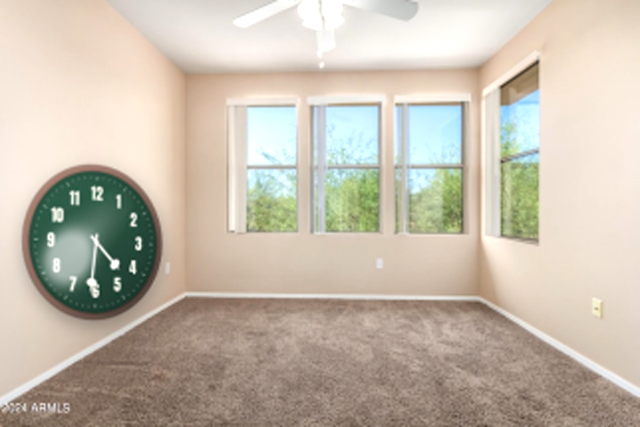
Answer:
4h31
